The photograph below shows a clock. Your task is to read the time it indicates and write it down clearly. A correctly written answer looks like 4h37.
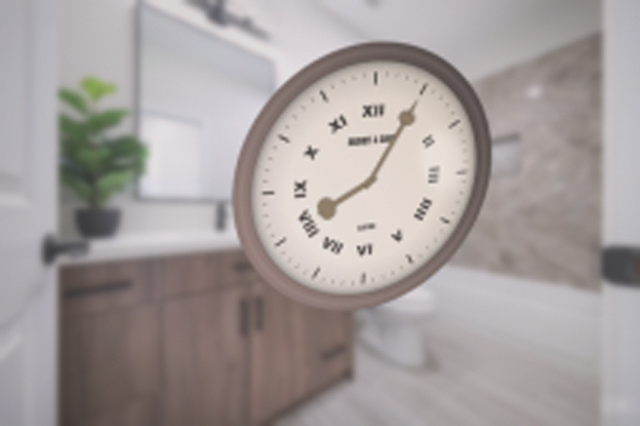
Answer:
8h05
